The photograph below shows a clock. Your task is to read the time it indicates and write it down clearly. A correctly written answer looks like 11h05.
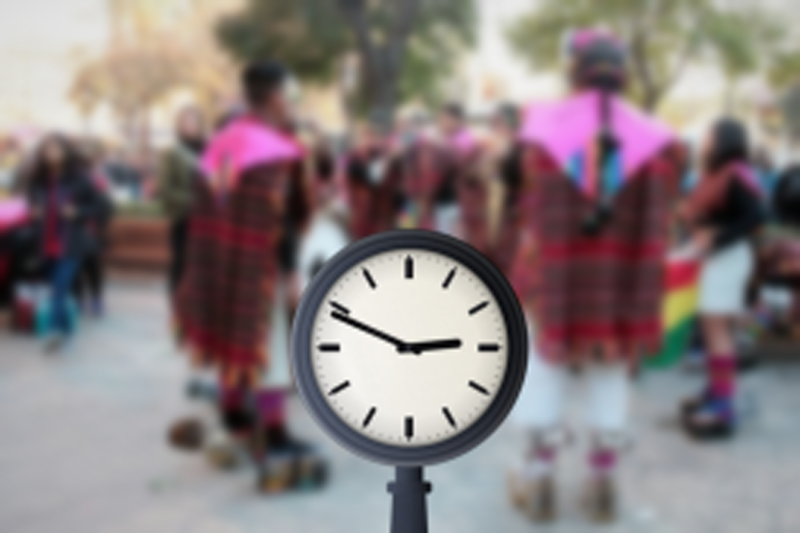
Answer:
2h49
